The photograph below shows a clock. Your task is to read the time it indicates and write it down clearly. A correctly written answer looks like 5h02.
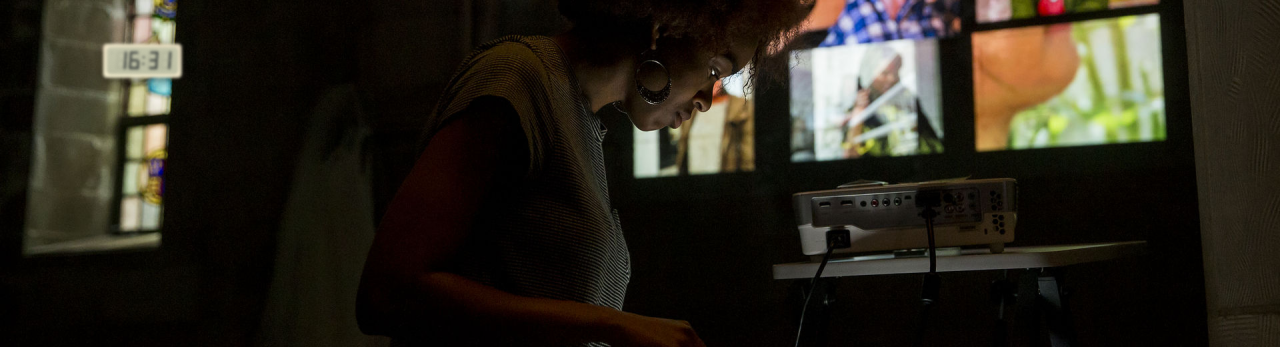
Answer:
16h31
